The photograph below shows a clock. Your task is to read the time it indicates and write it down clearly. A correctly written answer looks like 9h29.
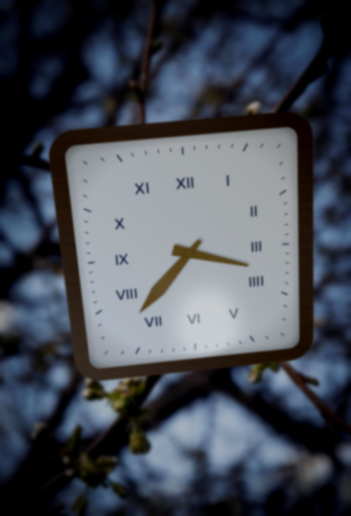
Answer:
3h37
